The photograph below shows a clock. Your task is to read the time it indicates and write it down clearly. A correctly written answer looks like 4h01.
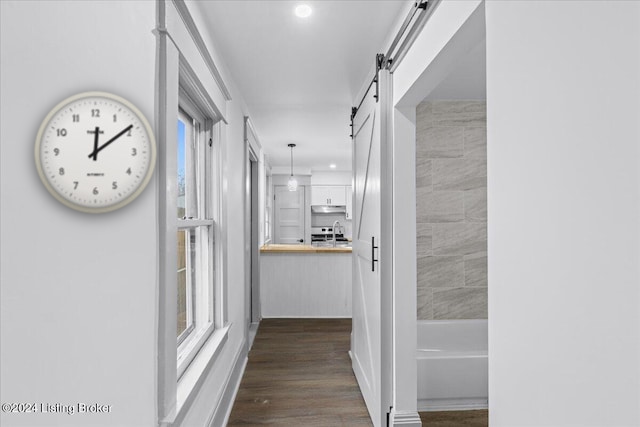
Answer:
12h09
